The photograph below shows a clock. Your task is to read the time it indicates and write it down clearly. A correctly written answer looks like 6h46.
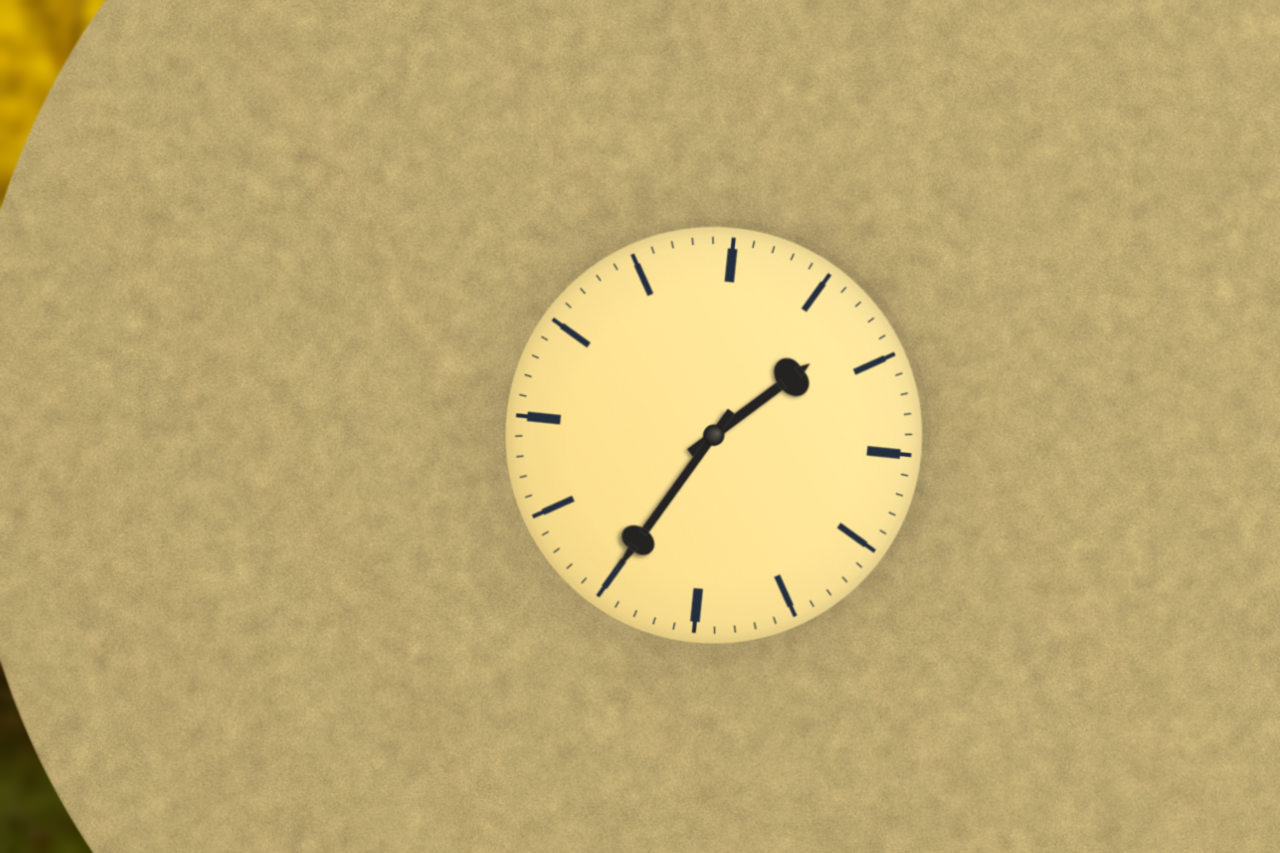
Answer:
1h35
